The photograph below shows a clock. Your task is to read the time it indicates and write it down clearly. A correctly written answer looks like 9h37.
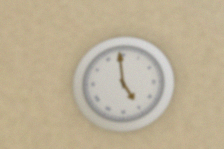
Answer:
4h59
